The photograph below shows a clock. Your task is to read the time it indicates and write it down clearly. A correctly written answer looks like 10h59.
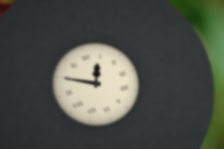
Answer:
12h50
